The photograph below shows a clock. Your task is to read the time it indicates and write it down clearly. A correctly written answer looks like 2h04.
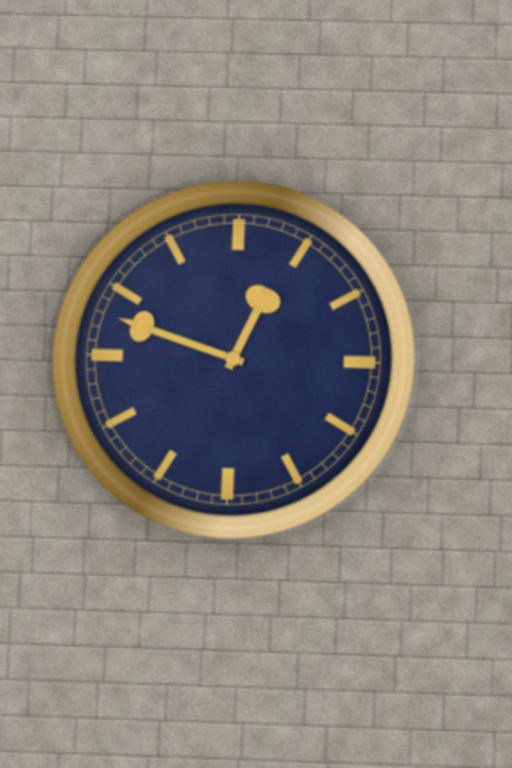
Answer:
12h48
